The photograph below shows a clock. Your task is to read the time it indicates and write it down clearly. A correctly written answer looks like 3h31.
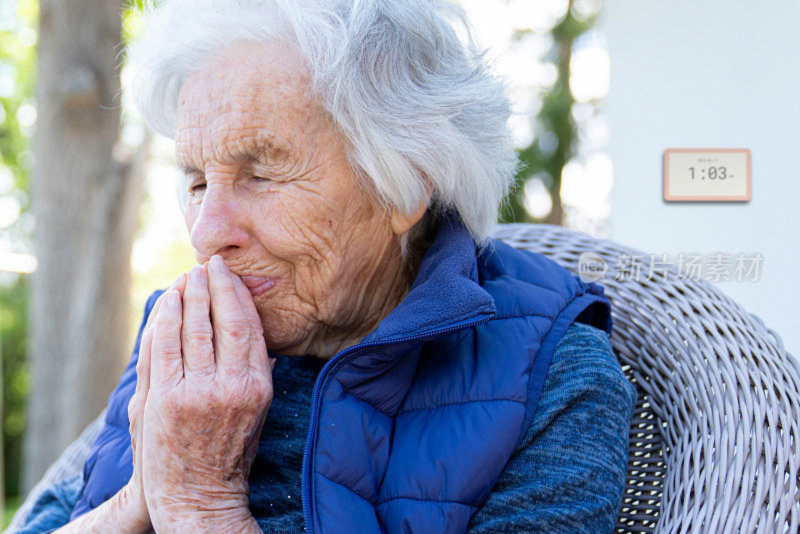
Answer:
1h03
